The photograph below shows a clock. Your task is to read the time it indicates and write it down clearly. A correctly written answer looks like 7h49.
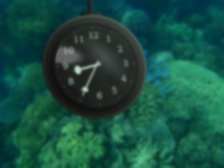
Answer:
8h35
